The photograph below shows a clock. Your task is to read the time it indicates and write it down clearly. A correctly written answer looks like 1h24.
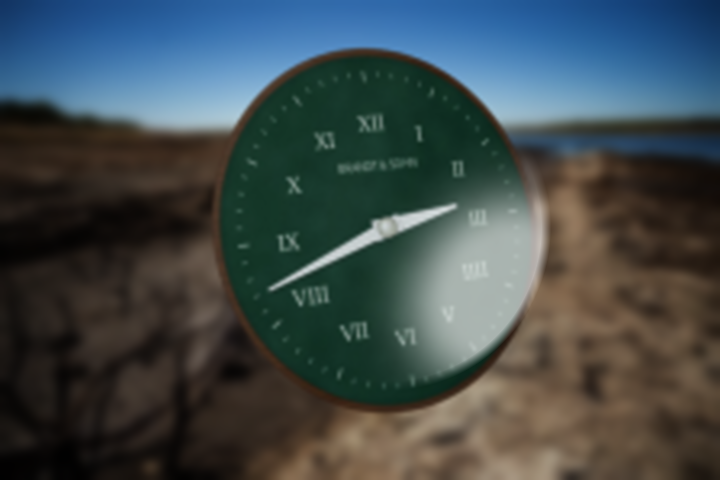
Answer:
2h42
